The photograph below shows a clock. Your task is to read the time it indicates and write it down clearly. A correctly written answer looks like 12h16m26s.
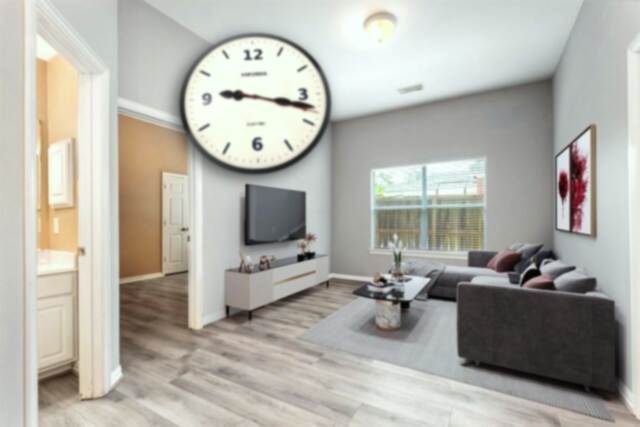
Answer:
9h17m18s
